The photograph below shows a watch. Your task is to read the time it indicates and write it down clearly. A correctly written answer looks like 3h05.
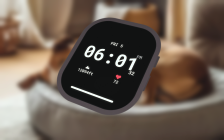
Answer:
6h01
